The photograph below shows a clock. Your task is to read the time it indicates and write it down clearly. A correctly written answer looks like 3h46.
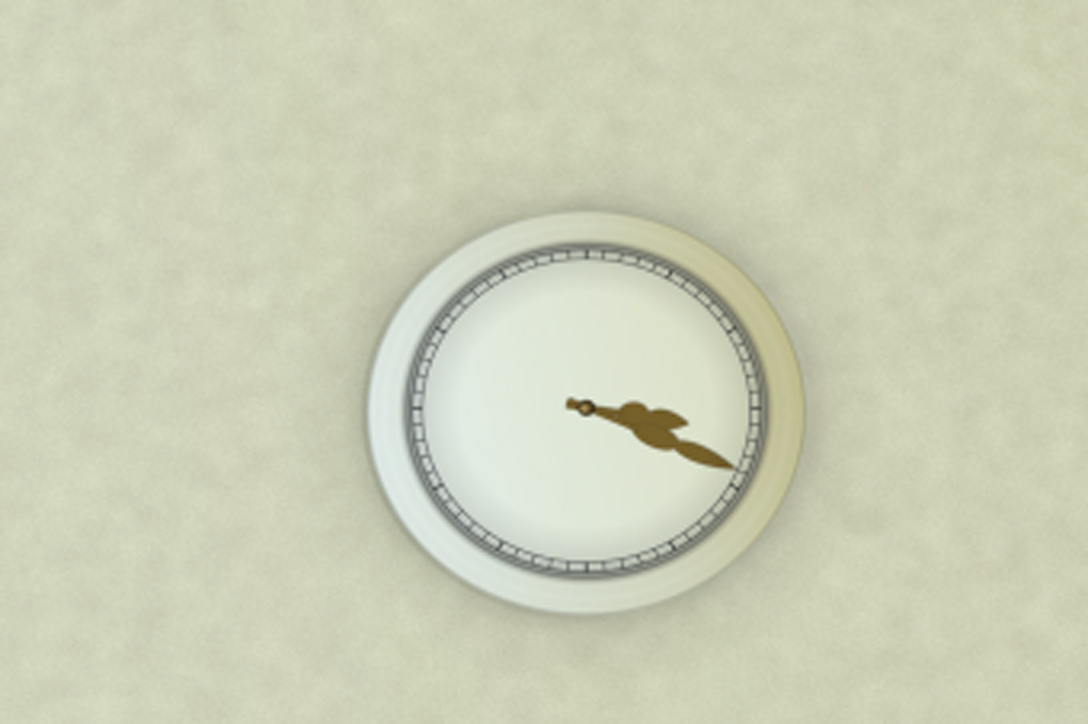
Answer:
3h19
